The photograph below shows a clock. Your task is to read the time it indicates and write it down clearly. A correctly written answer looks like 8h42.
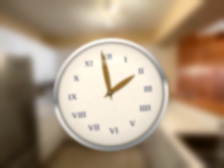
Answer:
1h59
